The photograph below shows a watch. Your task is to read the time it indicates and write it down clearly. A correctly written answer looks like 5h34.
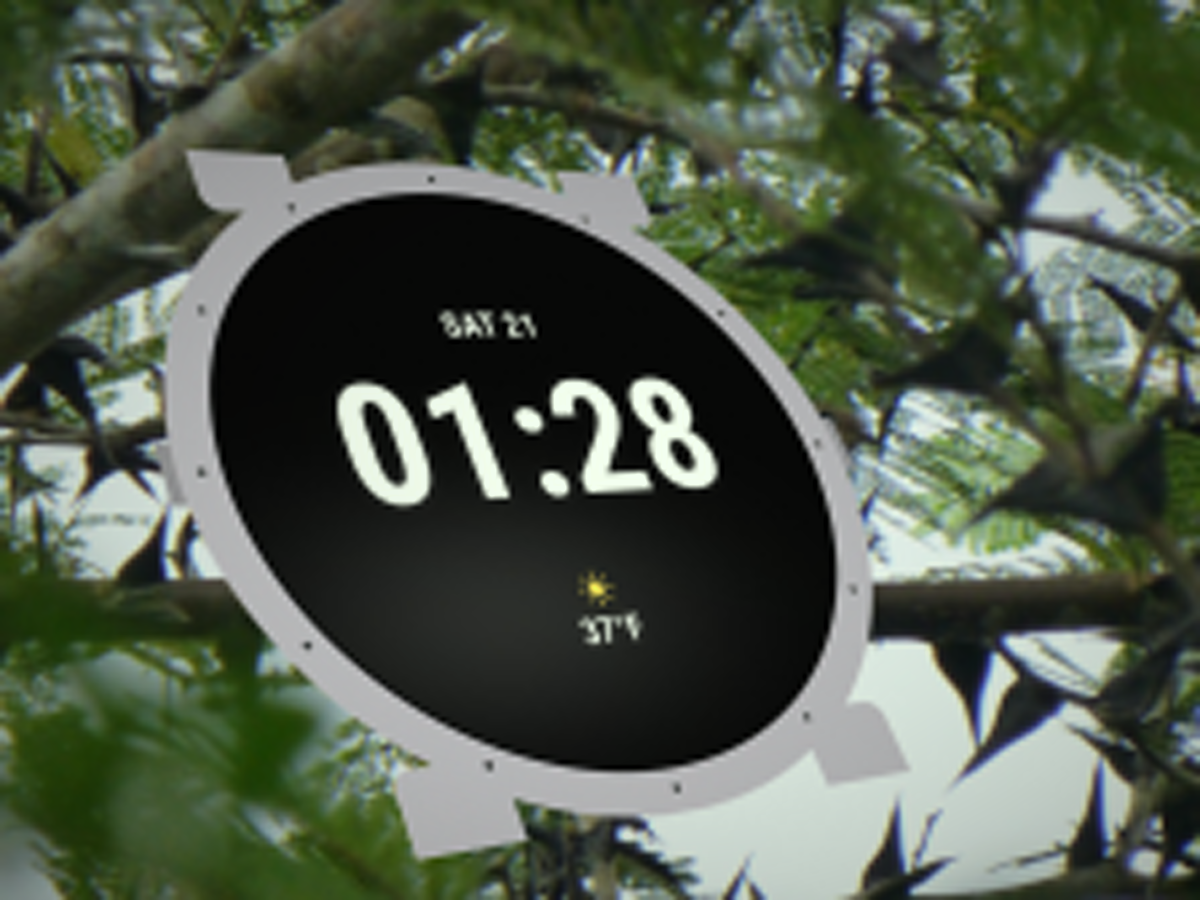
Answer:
1h28
